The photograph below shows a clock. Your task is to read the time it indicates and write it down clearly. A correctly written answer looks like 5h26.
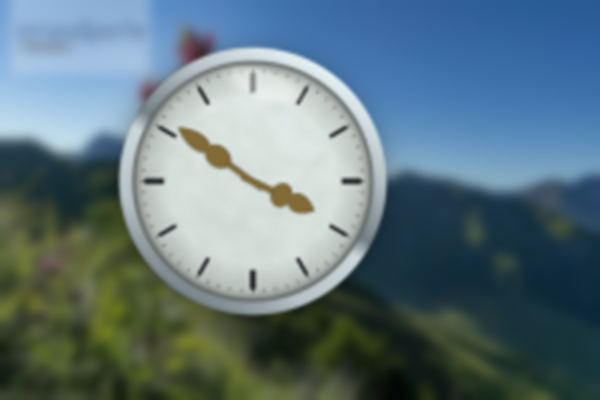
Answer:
3h51
